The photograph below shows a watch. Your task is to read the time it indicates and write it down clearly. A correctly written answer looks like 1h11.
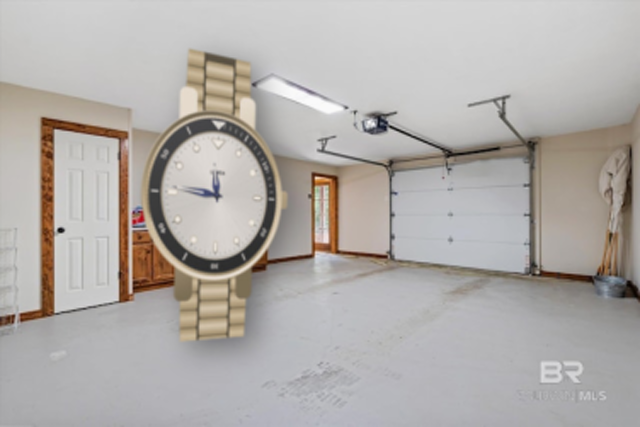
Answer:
11h46
